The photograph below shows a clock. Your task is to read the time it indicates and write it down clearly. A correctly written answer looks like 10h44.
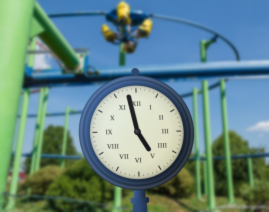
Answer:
4h58
